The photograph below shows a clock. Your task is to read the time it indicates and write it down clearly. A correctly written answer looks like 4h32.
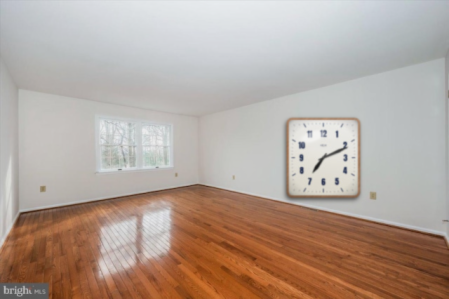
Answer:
7h11
